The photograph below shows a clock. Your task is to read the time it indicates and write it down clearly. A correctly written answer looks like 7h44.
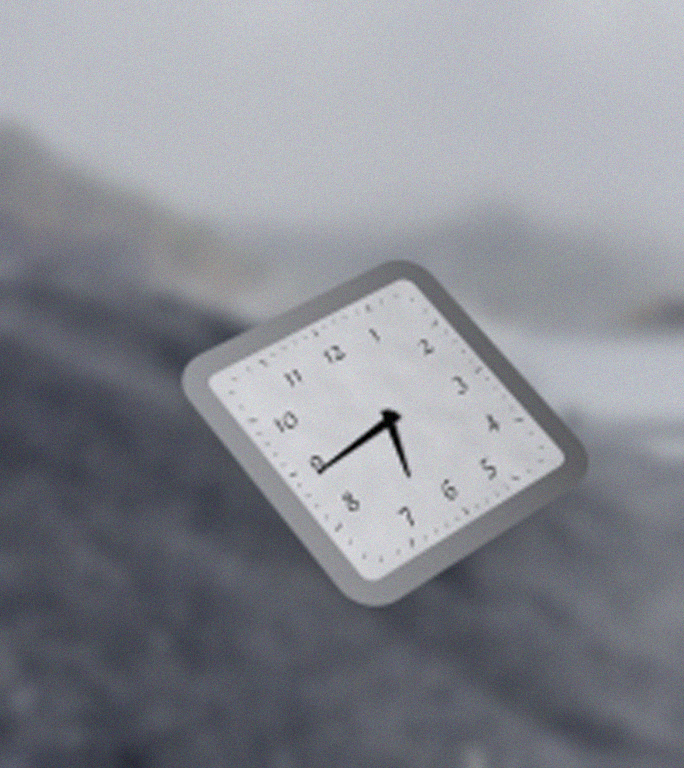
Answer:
6h44
